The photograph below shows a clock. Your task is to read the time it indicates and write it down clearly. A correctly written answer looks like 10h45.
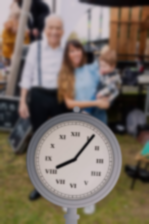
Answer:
8h06
